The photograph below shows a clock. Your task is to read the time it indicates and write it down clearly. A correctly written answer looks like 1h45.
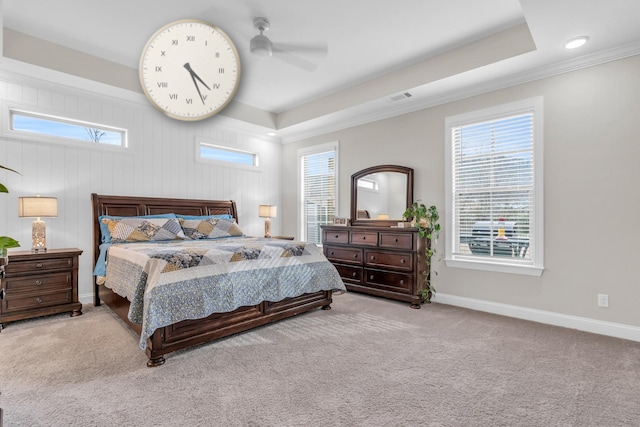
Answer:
4h26
